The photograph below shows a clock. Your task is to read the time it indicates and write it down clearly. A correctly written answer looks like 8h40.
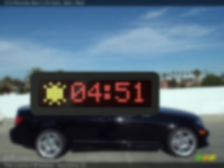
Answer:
4h51
